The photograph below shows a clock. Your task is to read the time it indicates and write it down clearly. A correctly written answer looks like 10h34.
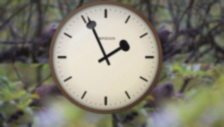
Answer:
1h56
